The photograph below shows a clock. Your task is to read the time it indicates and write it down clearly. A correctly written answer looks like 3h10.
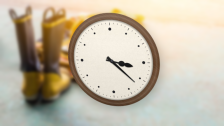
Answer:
3h22
